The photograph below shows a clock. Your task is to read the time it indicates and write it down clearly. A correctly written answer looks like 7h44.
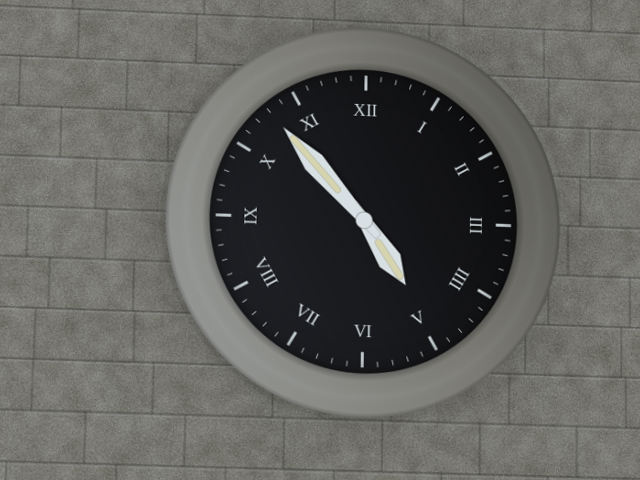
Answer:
4h53
